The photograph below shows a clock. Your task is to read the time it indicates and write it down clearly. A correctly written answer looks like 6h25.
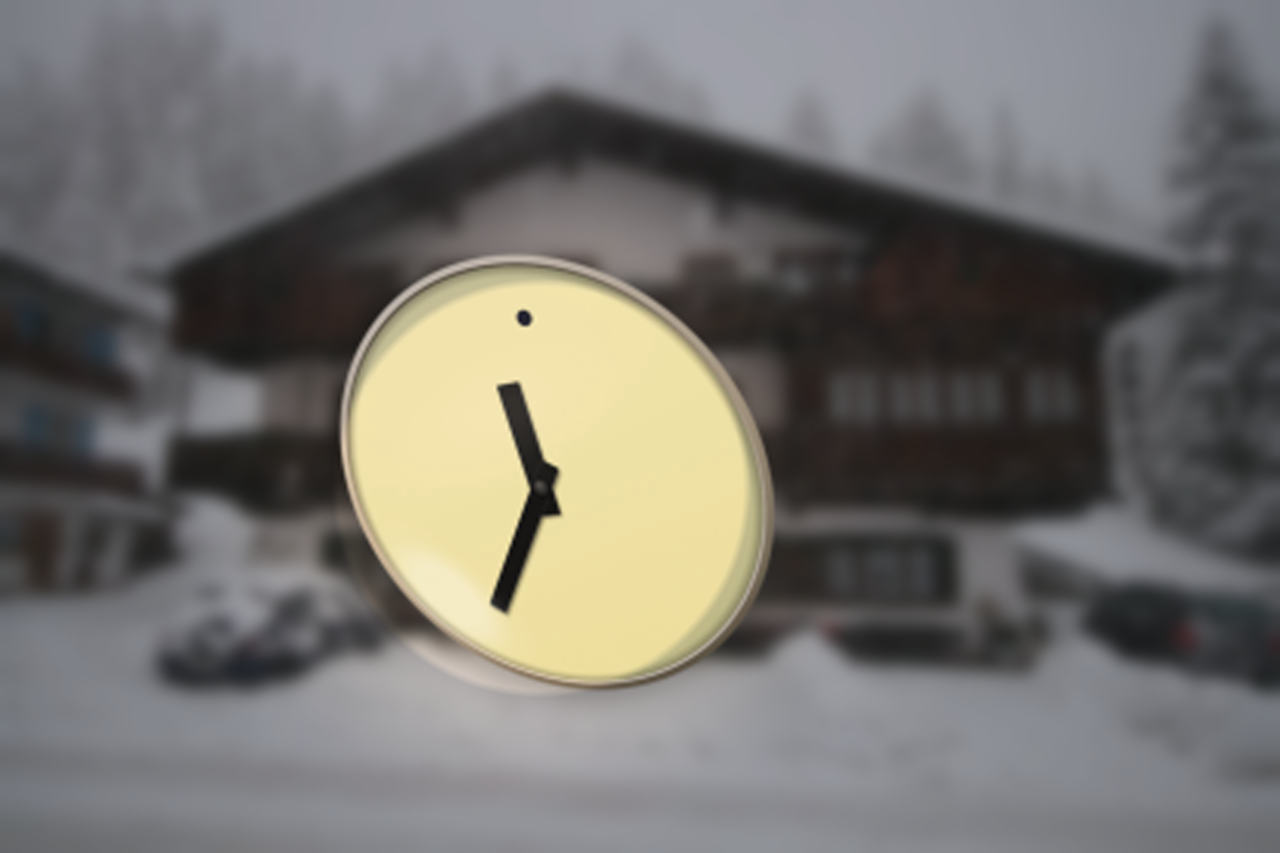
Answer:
11h34
